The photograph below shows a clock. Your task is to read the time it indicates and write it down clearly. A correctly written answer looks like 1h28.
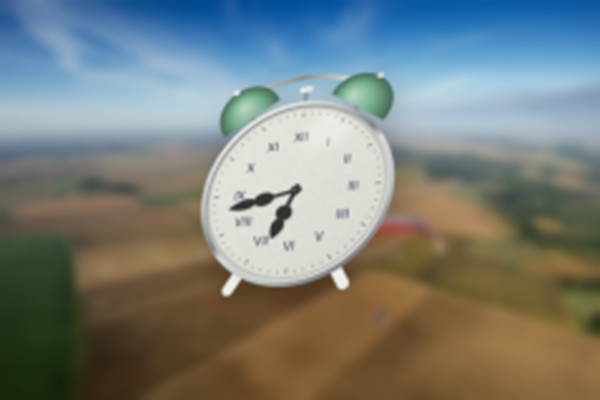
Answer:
6h43
